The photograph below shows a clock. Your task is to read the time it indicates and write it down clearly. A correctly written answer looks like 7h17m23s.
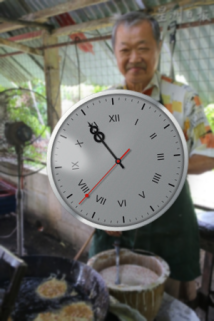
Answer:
10h54m38s
